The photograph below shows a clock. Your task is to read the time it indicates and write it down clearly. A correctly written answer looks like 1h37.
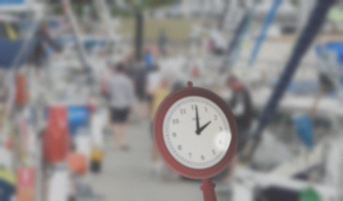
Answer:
2h01
